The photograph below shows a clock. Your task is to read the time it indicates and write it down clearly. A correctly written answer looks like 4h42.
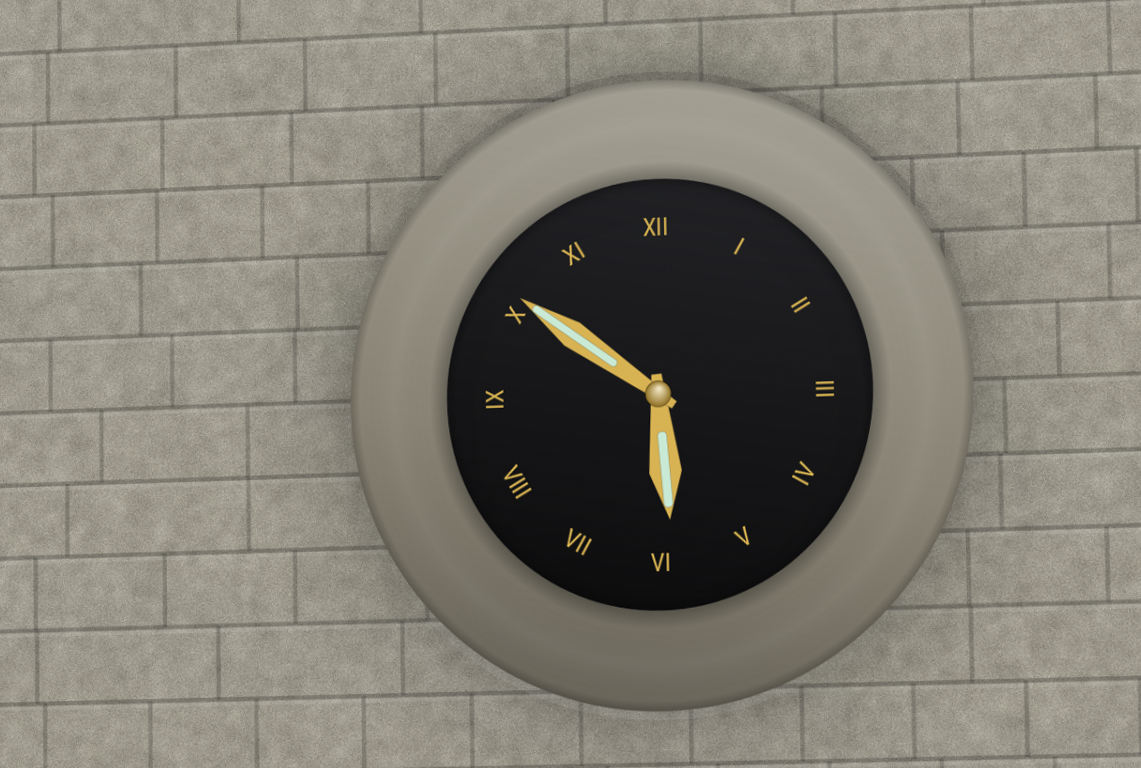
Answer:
5h51
